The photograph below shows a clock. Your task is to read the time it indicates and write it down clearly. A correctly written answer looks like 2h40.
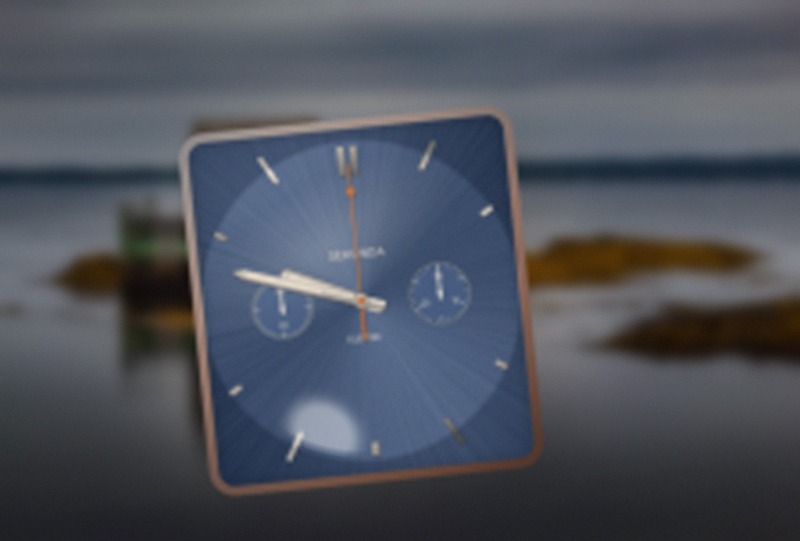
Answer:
9h48
